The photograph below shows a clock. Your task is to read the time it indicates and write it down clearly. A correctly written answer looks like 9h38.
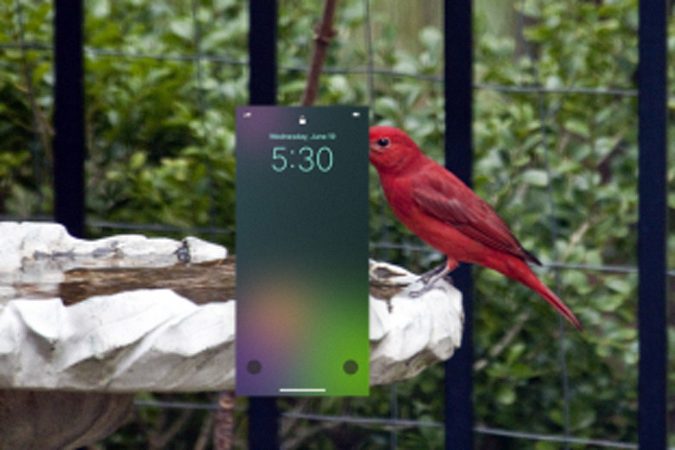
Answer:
5h30
